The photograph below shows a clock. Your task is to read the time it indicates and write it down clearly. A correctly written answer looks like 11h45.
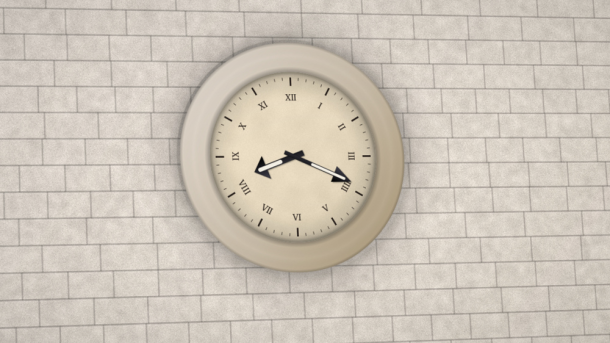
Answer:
8h19
